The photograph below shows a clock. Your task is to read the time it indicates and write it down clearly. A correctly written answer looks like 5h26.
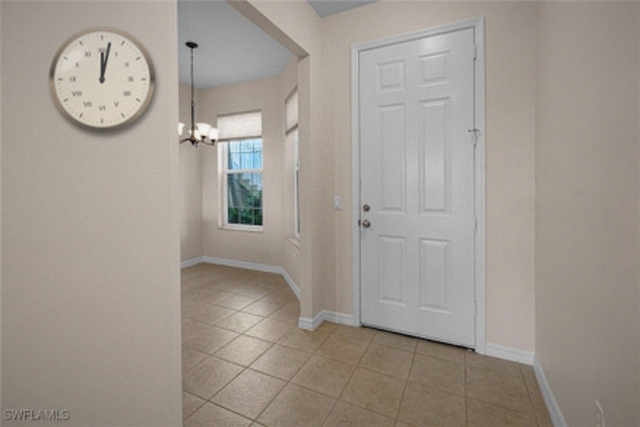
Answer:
12h02
